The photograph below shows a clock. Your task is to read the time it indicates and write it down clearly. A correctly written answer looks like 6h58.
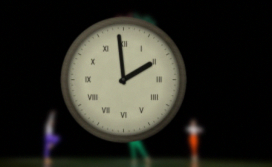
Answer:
1h59
